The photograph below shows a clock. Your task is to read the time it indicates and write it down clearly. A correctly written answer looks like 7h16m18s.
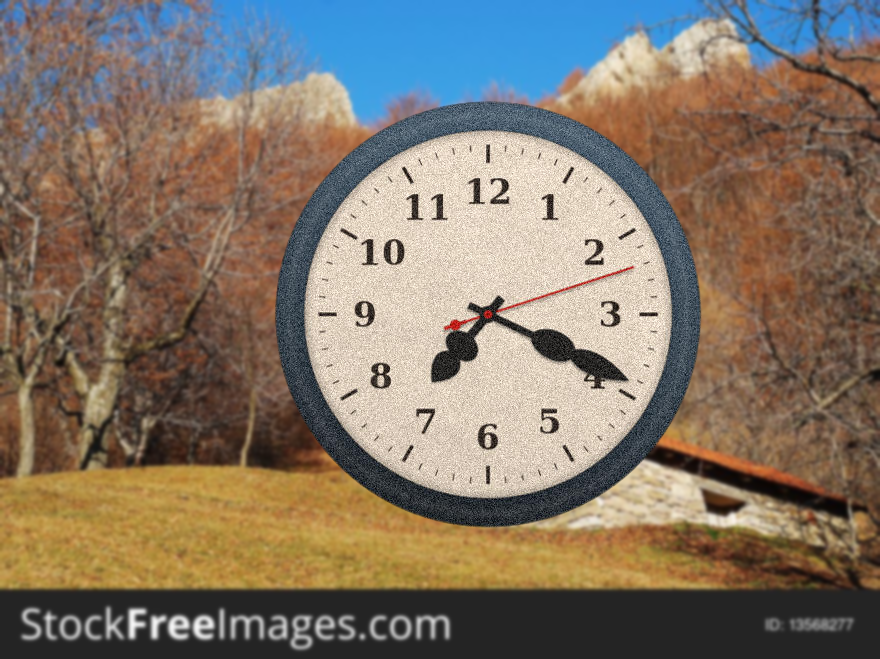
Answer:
7h19m12s
